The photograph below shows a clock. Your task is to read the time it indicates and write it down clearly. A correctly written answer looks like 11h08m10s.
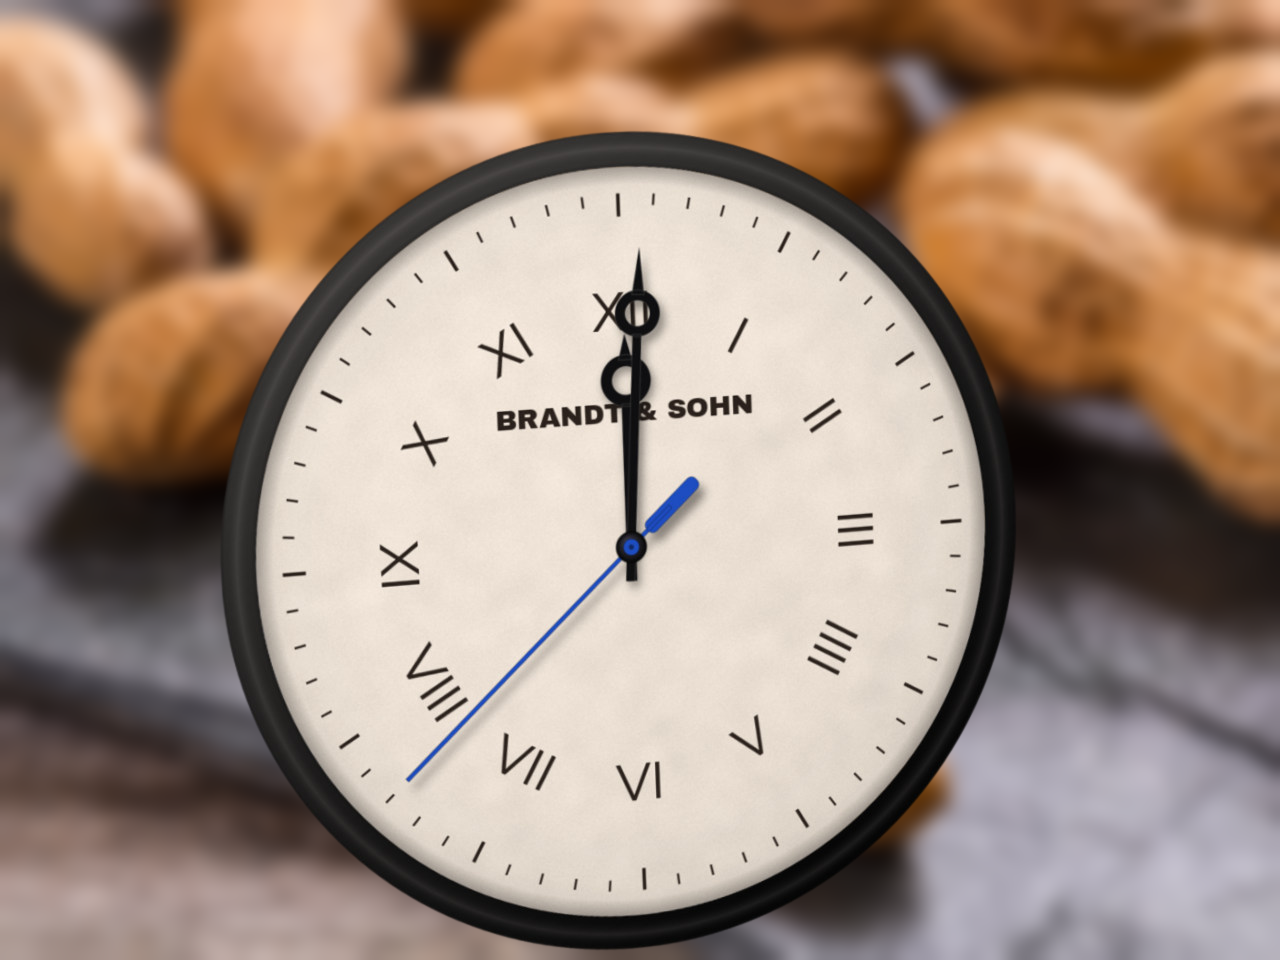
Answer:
12h00m38s
